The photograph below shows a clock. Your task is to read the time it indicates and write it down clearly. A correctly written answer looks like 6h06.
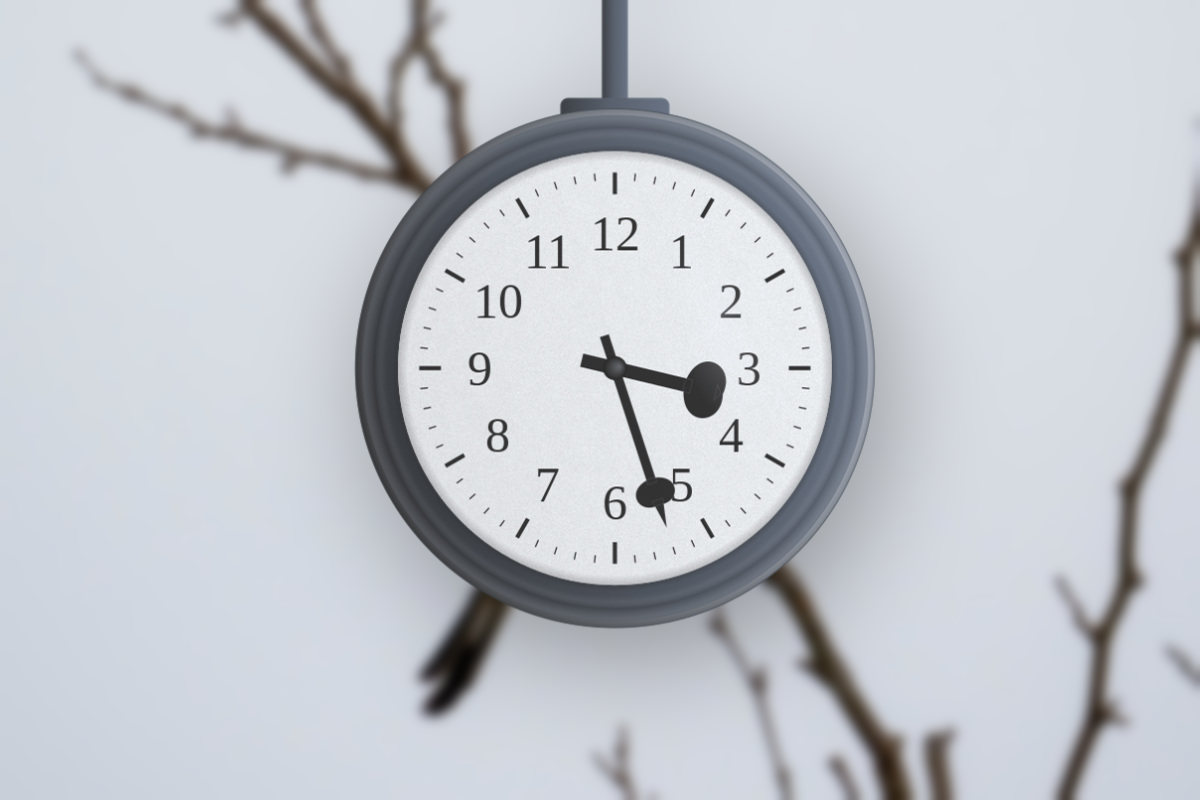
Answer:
3h27
